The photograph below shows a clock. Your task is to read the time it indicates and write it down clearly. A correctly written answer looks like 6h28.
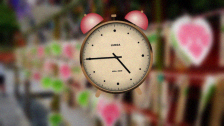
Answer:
4h45
